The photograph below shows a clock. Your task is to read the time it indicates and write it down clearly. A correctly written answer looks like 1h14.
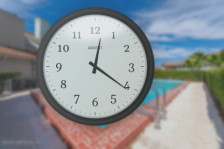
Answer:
12h21
